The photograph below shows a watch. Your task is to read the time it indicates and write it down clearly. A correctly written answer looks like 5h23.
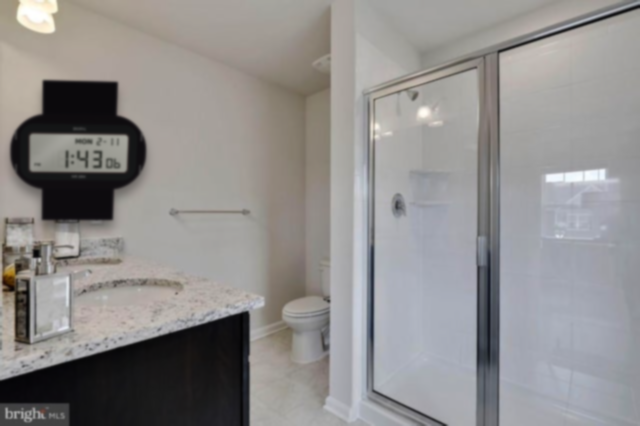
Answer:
1h43
